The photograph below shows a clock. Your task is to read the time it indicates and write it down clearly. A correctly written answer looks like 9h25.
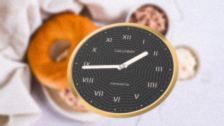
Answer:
1h44
